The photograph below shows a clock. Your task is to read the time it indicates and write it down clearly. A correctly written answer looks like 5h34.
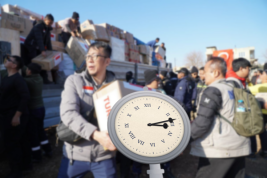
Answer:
3h13
